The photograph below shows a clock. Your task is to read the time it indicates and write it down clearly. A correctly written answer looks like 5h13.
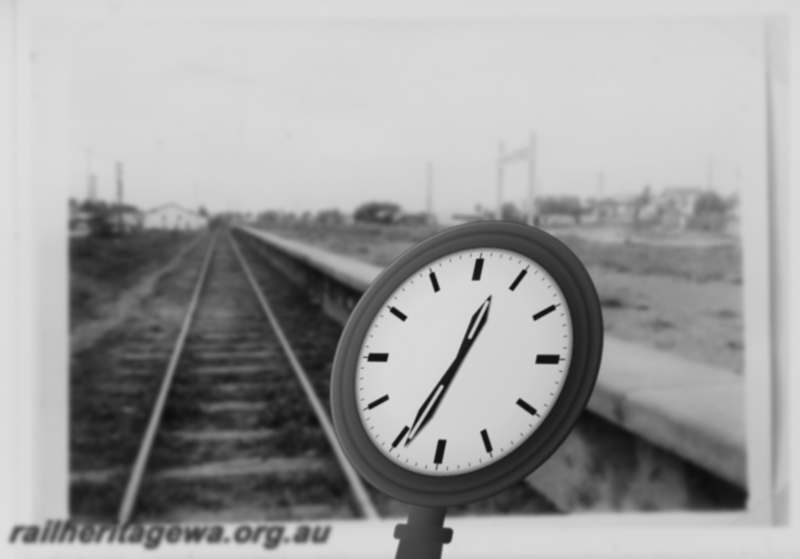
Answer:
12h34
